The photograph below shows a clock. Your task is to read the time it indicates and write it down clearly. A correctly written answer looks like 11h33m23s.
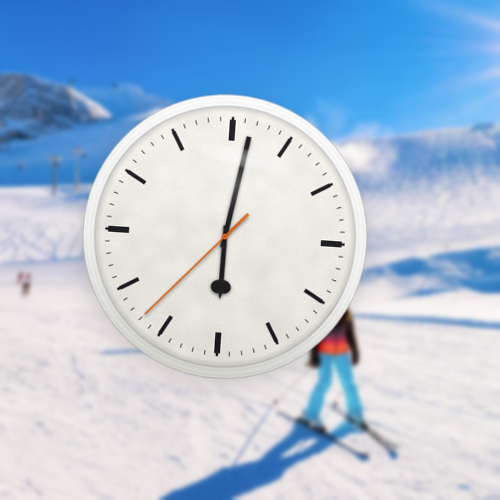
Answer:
6h01m37s
